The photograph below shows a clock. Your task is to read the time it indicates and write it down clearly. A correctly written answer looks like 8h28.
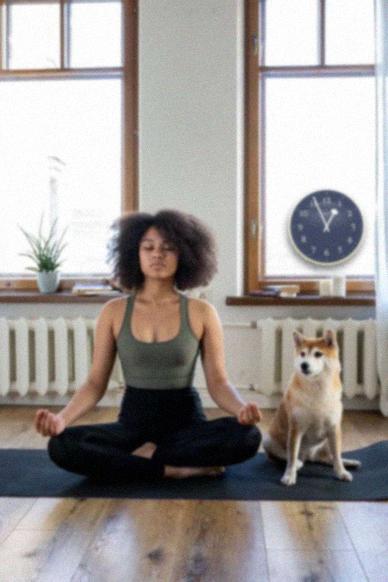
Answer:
12h56
